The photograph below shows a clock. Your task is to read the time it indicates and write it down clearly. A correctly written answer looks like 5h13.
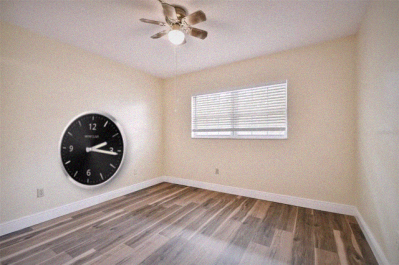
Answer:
2h16
